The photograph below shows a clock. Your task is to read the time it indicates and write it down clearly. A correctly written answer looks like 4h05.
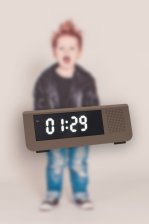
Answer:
1h29
